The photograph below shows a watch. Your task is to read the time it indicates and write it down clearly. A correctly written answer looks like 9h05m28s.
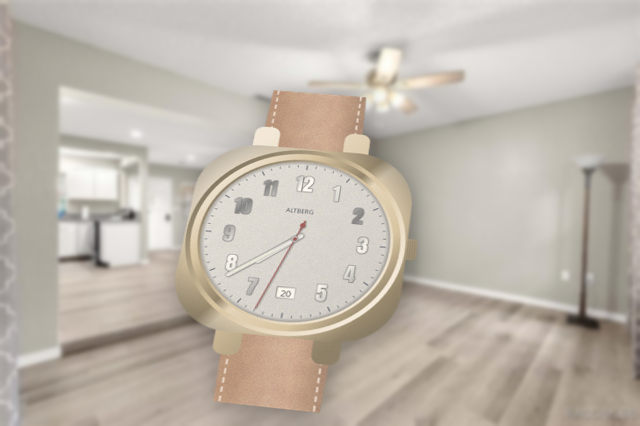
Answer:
7h38m33s
